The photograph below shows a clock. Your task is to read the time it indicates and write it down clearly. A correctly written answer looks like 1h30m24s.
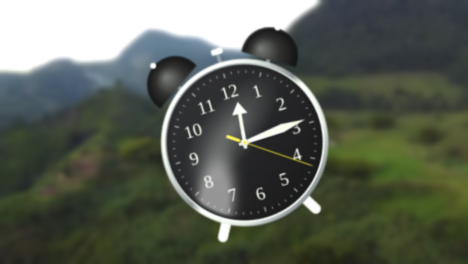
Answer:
12h14m21s
